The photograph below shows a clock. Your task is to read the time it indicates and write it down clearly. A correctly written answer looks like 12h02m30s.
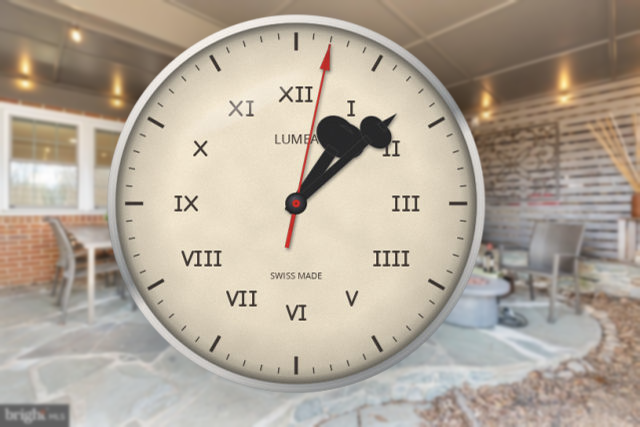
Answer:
1h08m02s
